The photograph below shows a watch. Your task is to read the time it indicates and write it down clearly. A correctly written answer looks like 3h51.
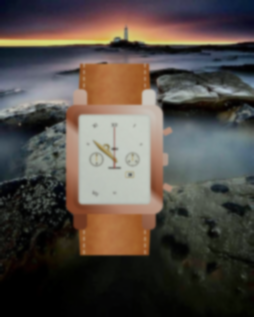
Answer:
10h52
